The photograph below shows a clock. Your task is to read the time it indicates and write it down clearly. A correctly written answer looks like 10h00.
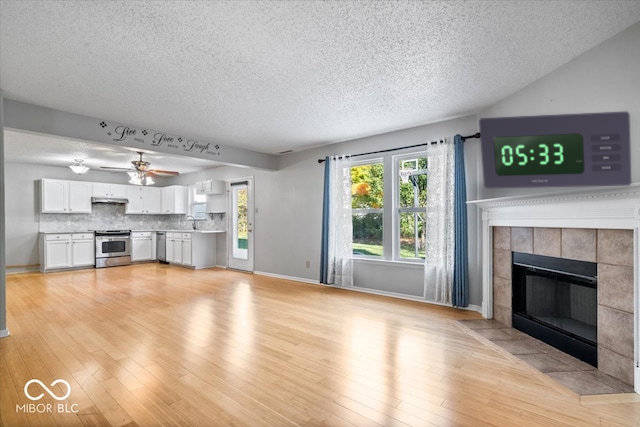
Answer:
5h33
